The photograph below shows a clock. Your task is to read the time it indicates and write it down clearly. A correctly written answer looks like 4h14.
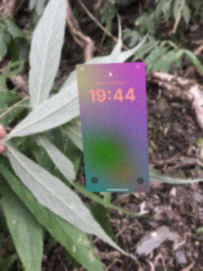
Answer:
19h44
